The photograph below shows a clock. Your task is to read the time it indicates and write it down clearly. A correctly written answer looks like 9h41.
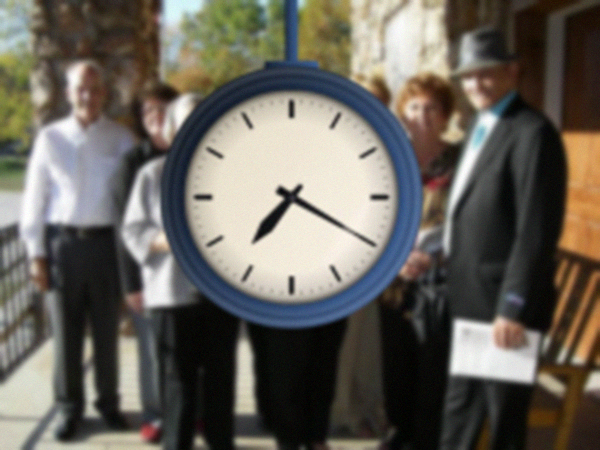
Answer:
7h20
